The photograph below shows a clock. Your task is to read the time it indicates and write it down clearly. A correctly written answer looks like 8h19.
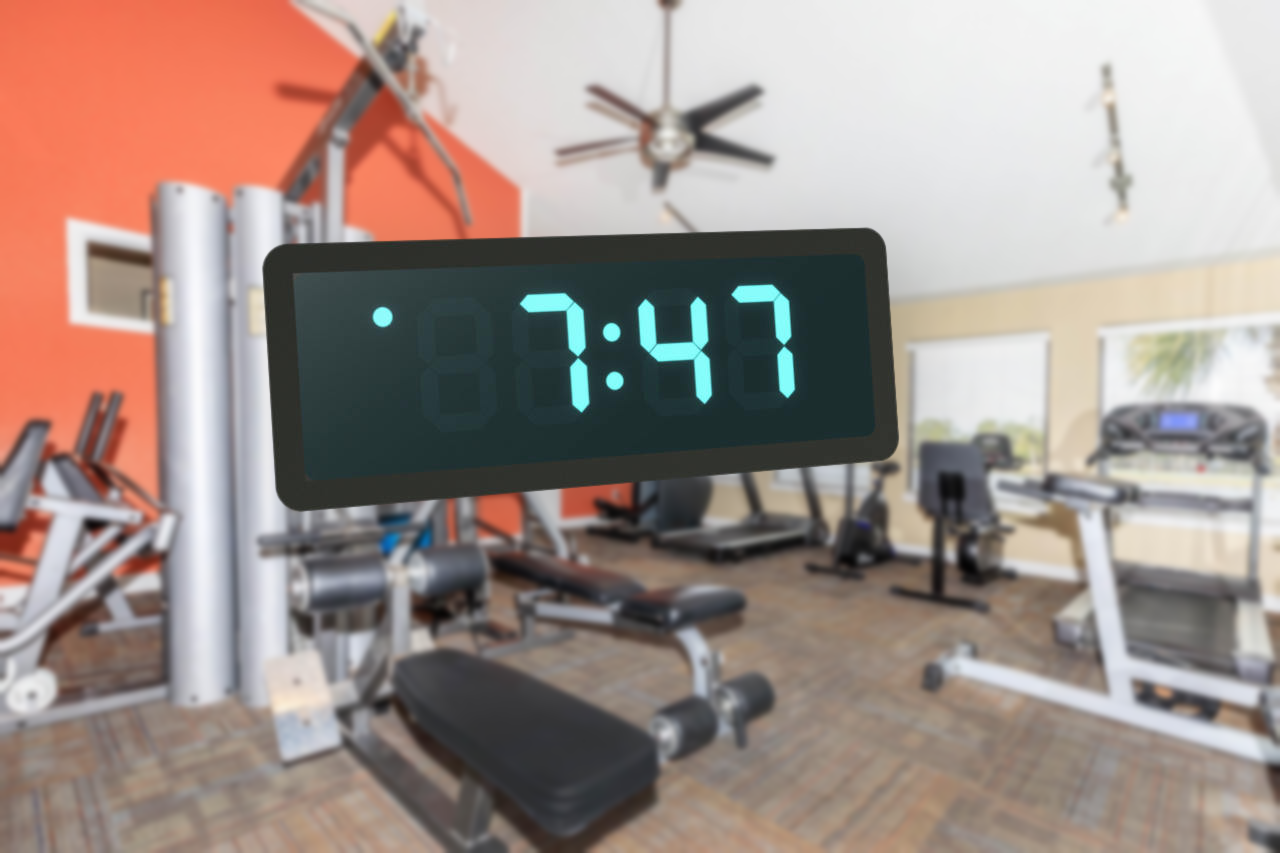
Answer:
7h47
